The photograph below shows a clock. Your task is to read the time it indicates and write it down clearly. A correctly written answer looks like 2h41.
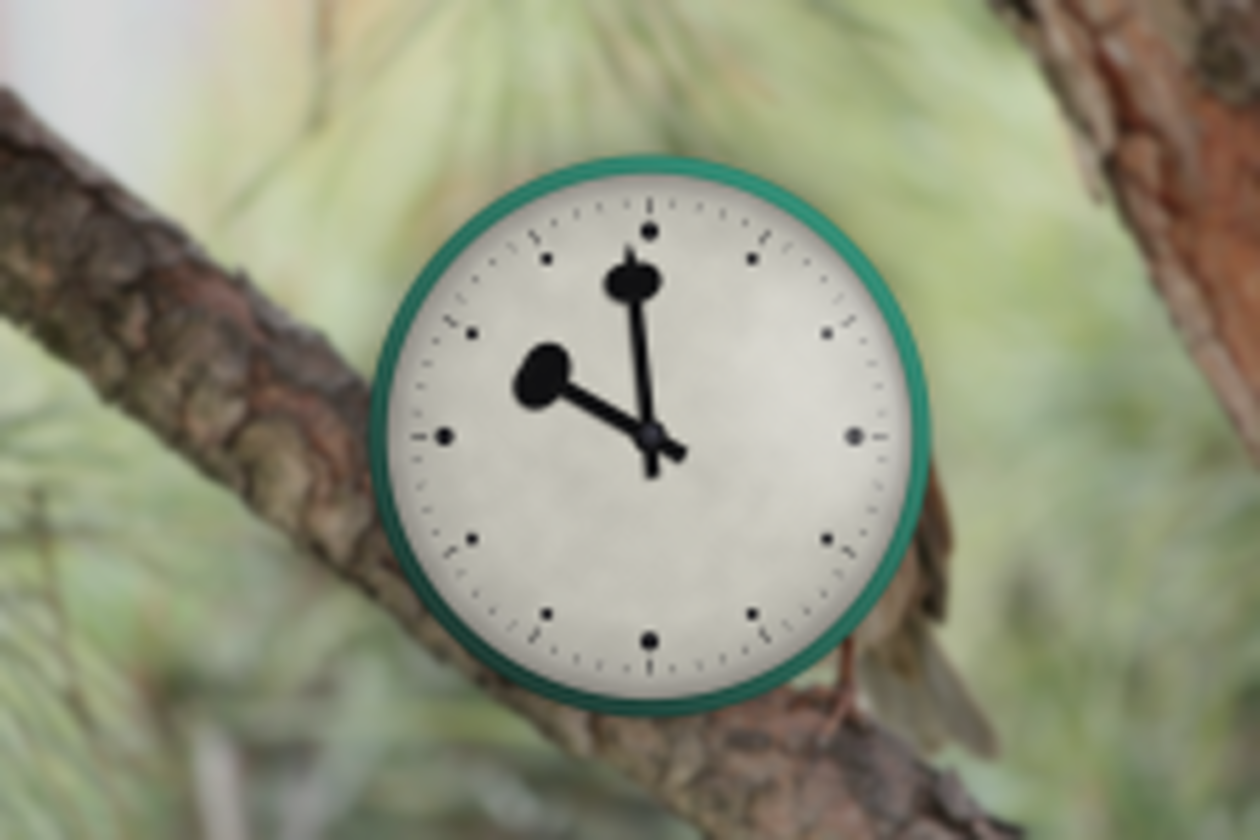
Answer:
9h59
